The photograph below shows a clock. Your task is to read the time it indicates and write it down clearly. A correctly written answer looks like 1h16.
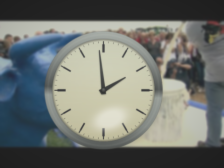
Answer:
1h59
